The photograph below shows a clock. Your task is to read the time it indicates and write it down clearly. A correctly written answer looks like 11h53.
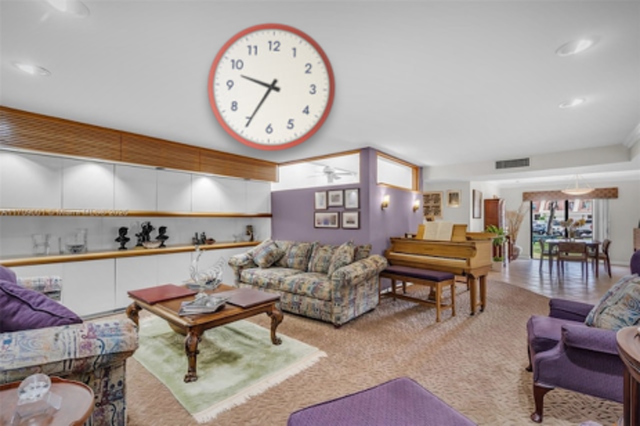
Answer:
9h35
